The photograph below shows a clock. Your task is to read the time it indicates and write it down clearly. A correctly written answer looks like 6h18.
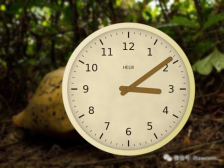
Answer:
3h09
